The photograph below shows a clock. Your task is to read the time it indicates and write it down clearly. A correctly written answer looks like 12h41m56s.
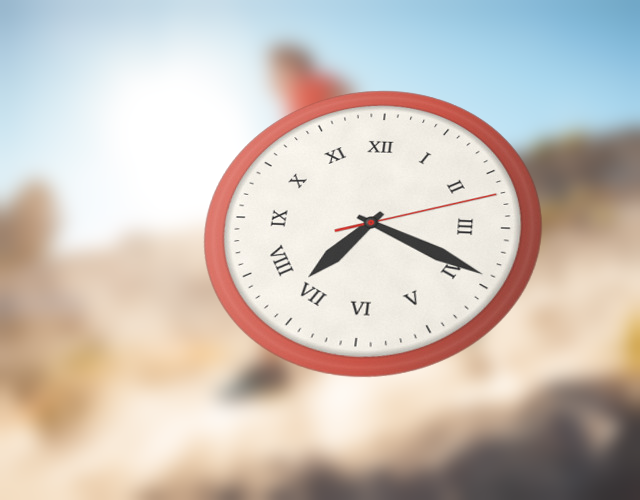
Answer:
7h19m12s
